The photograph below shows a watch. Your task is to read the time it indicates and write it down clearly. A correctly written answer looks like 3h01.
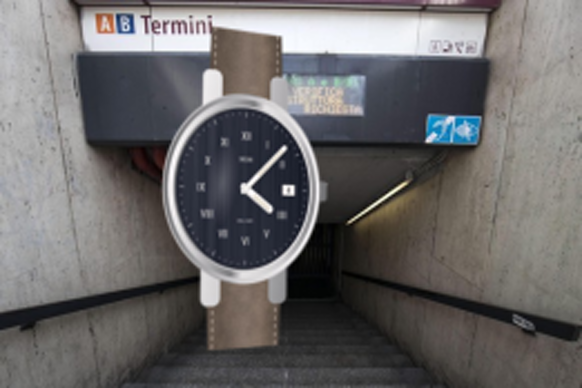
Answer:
4h08
